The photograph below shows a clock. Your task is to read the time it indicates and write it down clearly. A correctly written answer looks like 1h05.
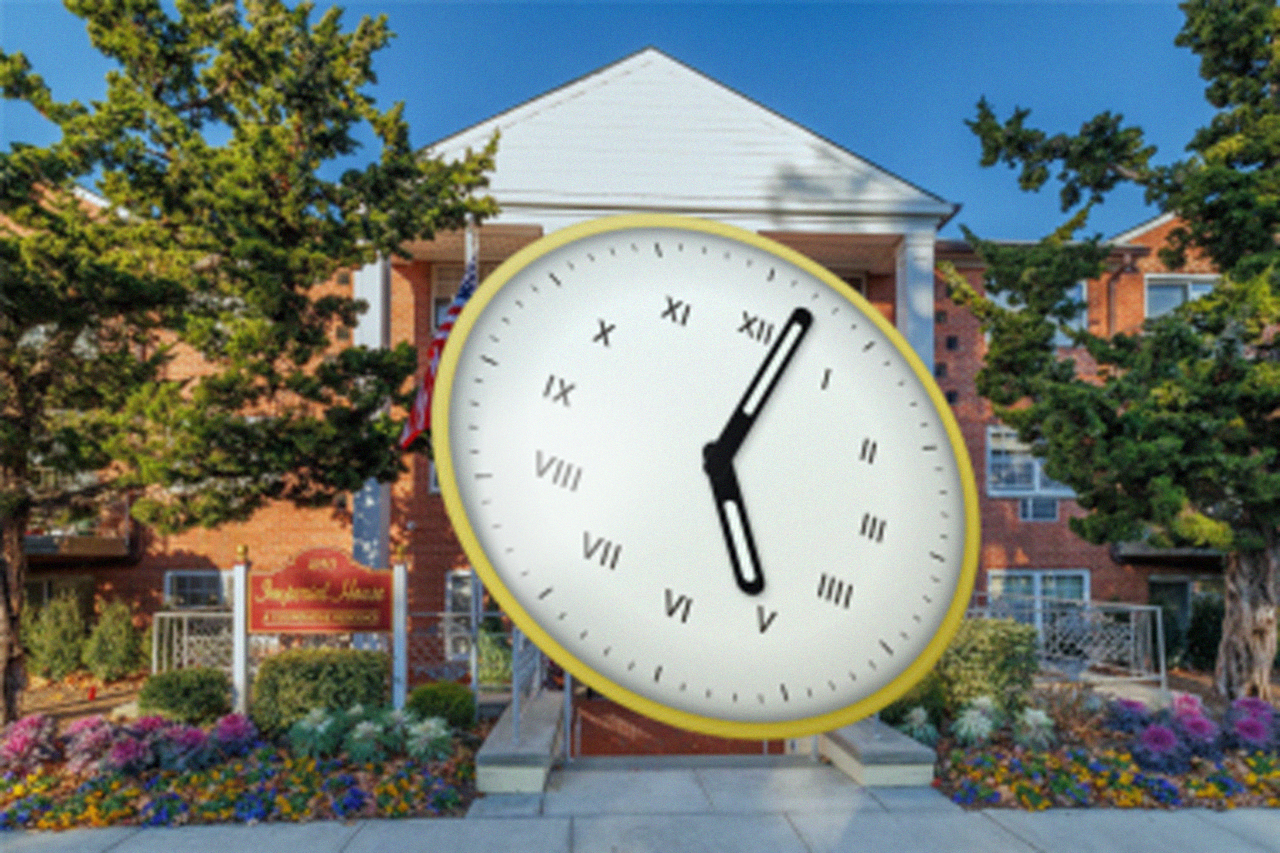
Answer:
5h02
